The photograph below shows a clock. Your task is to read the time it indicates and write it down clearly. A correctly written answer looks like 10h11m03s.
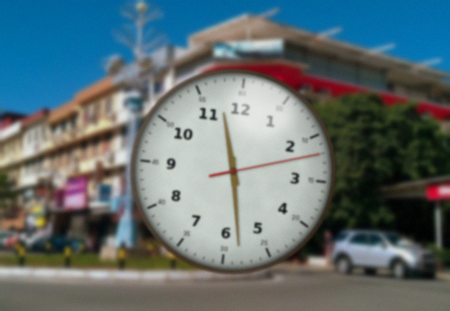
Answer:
11h28m12s
